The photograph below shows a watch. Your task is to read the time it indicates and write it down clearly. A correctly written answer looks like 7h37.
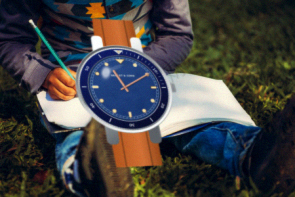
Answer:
11h10
